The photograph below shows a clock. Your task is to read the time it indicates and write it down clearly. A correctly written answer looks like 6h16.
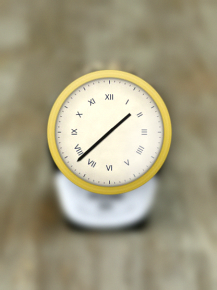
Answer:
1h38
